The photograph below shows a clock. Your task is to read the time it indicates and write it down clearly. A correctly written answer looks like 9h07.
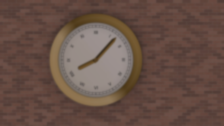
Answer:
8h07
